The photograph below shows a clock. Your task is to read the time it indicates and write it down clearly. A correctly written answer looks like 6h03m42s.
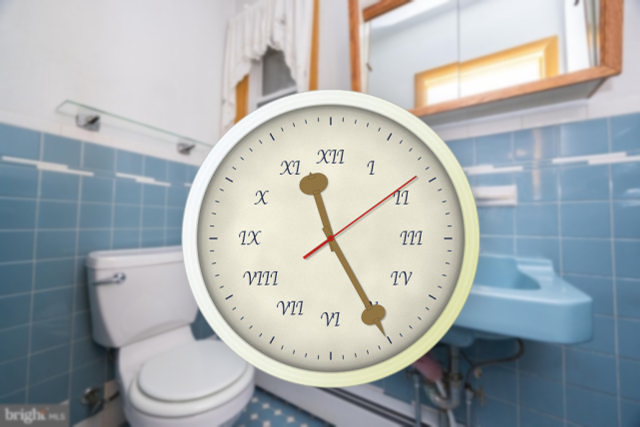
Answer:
11h25m09s
